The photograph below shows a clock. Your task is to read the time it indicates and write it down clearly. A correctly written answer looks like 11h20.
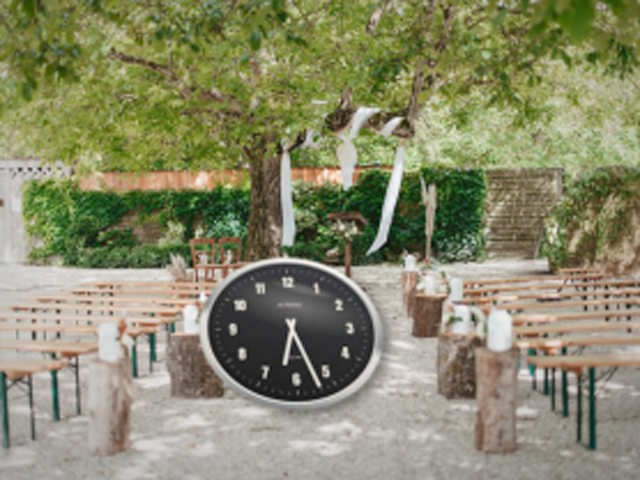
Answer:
6h27
